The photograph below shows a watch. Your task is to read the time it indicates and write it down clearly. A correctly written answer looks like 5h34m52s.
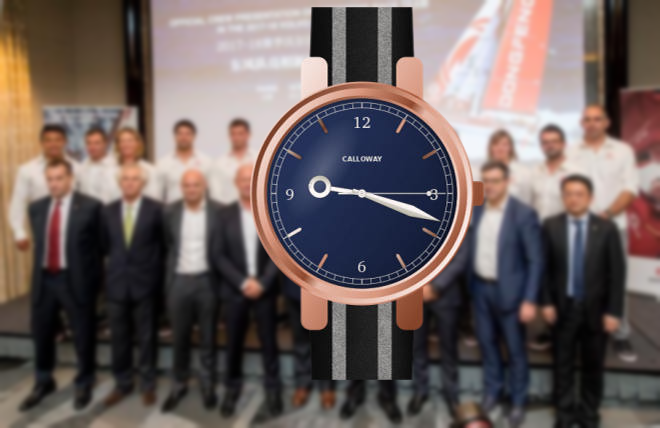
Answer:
9h18m15s
